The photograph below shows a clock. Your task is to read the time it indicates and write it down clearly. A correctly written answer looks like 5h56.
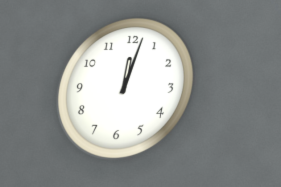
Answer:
12h02
